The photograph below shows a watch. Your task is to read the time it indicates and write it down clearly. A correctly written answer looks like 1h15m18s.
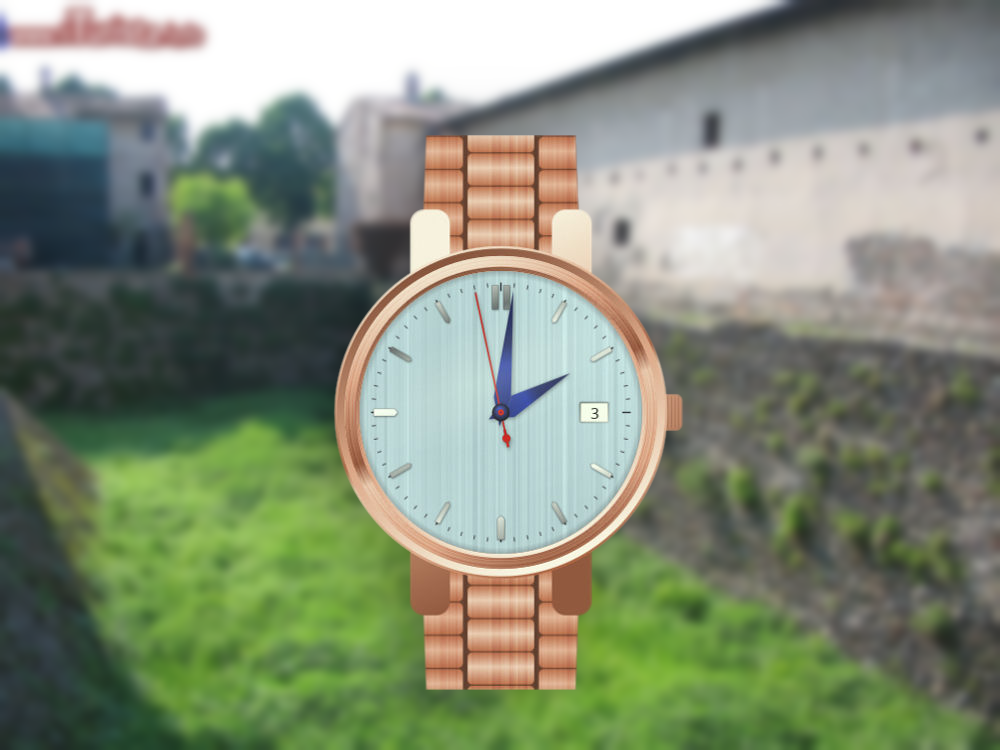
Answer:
2h00m58s
